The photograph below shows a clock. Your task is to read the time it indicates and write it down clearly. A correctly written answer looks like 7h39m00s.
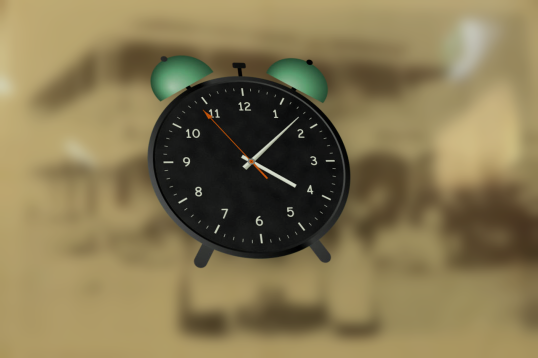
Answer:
4h07m54s
